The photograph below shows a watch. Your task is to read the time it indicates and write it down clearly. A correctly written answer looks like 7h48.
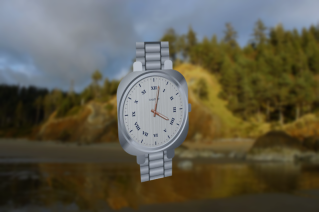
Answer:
4h02
